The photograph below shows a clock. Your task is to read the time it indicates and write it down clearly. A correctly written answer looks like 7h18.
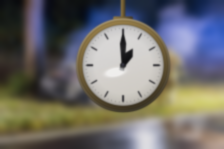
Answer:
1h00
